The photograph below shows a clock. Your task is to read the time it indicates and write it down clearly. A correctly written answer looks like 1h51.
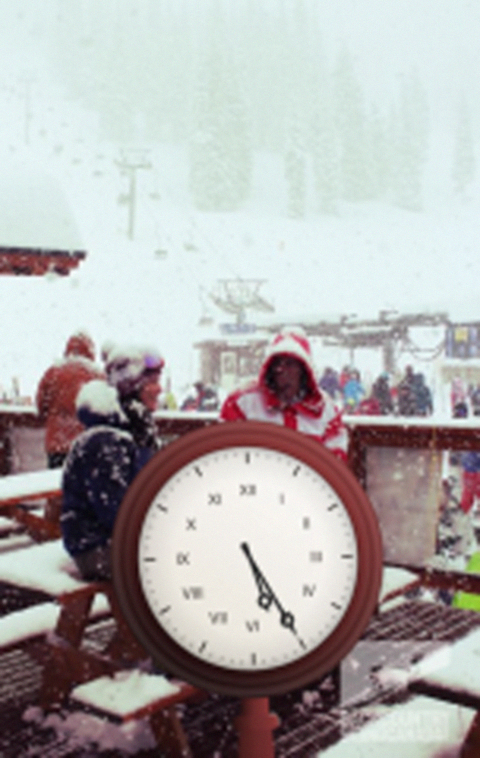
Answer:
5h25
